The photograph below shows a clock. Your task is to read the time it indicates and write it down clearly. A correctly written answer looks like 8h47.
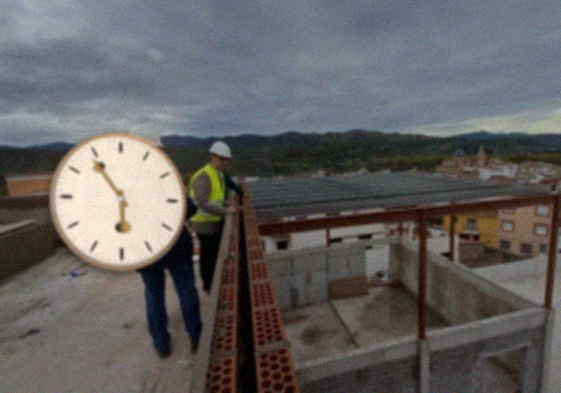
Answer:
5h54
